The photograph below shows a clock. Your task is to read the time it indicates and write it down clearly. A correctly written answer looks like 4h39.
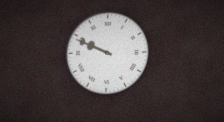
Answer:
9h49
